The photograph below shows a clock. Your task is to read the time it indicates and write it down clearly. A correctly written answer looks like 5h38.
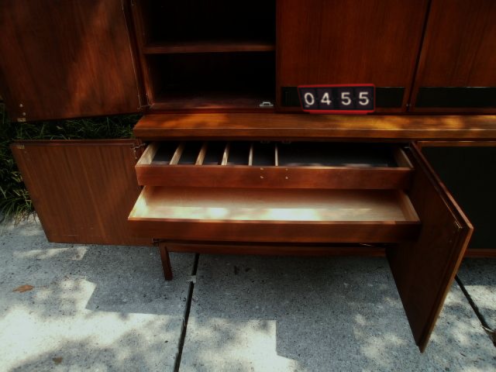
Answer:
4h55
